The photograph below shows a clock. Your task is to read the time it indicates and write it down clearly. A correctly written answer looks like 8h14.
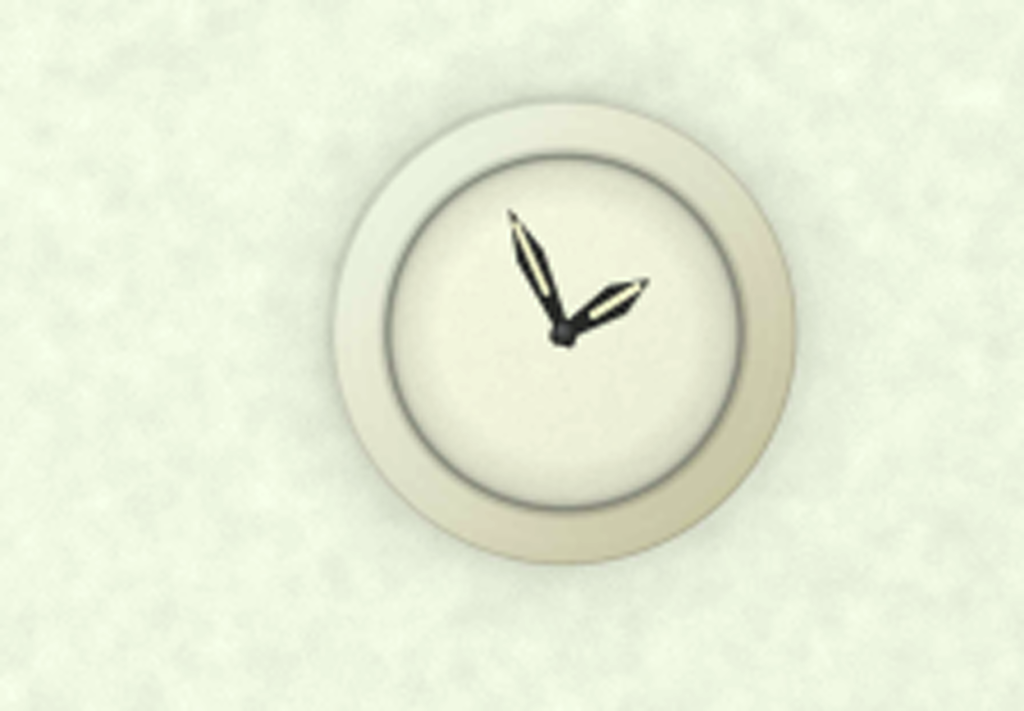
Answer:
1h56
